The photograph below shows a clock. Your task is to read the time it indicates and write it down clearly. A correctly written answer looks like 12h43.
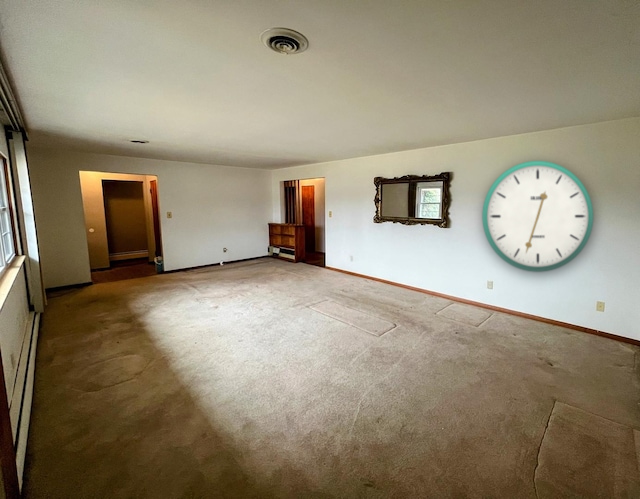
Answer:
12h33
